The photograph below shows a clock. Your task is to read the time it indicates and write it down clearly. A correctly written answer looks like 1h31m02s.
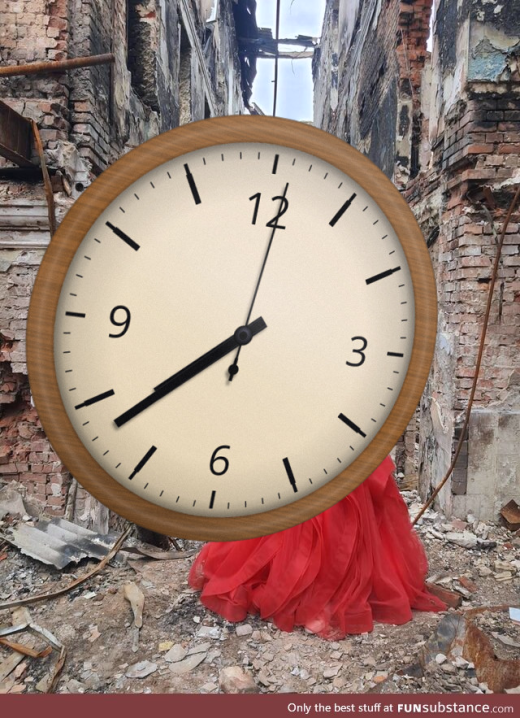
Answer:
7h38m01s
